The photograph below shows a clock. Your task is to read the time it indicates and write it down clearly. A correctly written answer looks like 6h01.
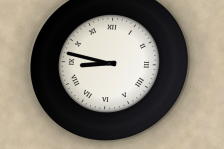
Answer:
8h47
